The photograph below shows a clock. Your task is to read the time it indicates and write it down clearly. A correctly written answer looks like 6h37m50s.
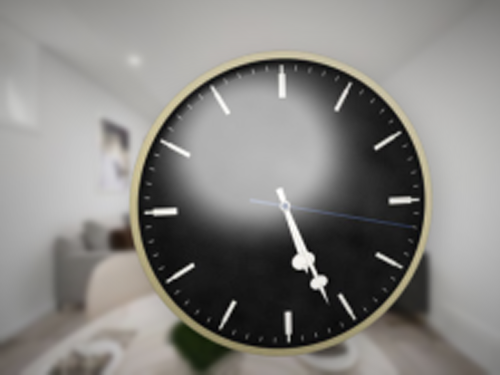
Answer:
5h26m17s
